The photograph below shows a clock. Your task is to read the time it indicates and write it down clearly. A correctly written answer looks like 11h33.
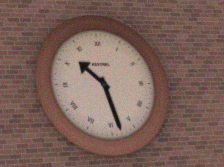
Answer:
10h28
